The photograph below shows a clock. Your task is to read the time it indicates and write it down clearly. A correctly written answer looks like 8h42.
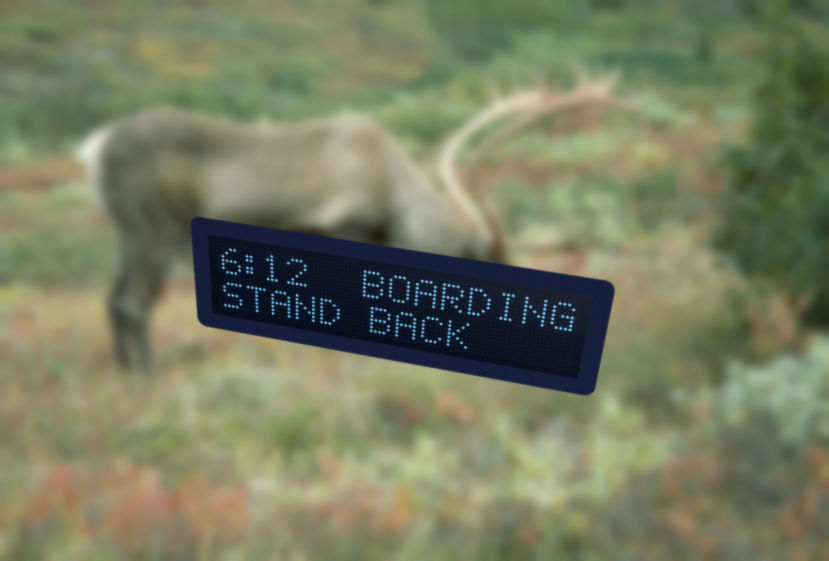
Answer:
6h12
